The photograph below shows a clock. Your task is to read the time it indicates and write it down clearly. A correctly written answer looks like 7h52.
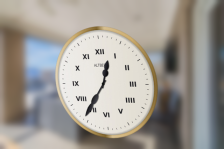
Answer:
12h36
